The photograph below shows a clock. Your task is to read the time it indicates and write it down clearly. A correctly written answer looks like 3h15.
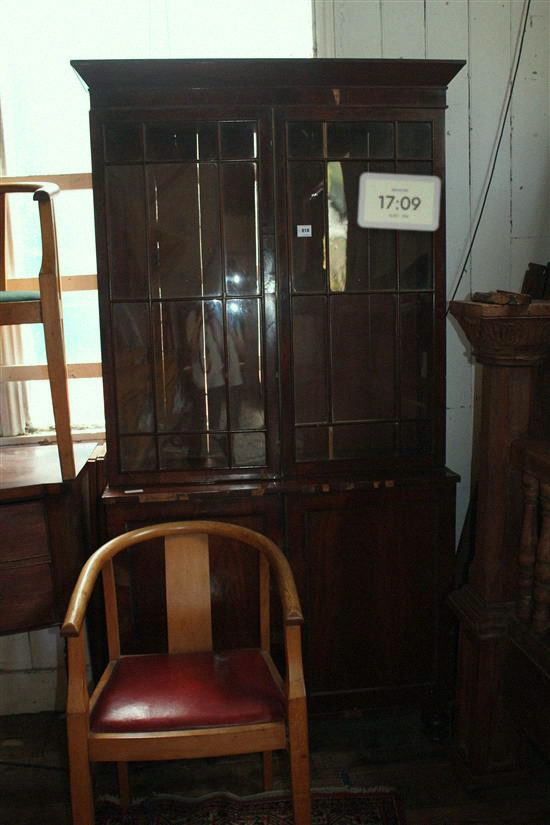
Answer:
17h09
